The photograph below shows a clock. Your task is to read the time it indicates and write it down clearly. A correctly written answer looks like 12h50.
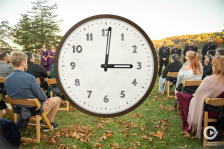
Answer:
3h01
